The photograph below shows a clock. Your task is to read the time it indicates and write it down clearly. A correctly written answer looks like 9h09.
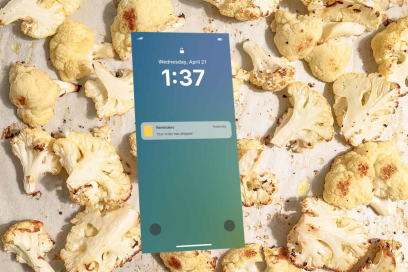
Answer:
1h37
